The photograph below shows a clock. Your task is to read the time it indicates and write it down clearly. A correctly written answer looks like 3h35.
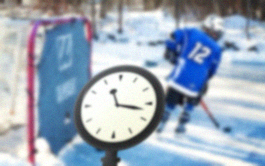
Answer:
11h17
